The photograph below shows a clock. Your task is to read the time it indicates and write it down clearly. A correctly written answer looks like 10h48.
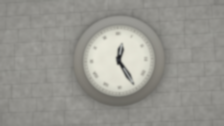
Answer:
12h25
